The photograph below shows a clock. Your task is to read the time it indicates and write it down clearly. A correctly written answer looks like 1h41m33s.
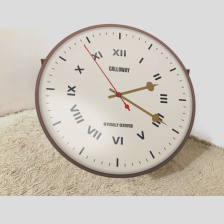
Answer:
2h19m54s
